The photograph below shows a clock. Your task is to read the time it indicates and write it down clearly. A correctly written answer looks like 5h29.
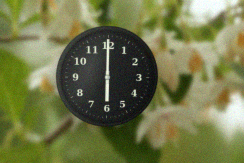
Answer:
6h00
